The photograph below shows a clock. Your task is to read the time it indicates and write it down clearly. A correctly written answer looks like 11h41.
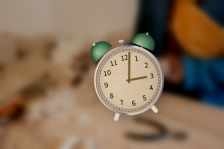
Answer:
3h02
